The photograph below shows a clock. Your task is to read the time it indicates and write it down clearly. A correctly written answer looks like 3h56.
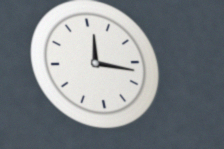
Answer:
12h17
